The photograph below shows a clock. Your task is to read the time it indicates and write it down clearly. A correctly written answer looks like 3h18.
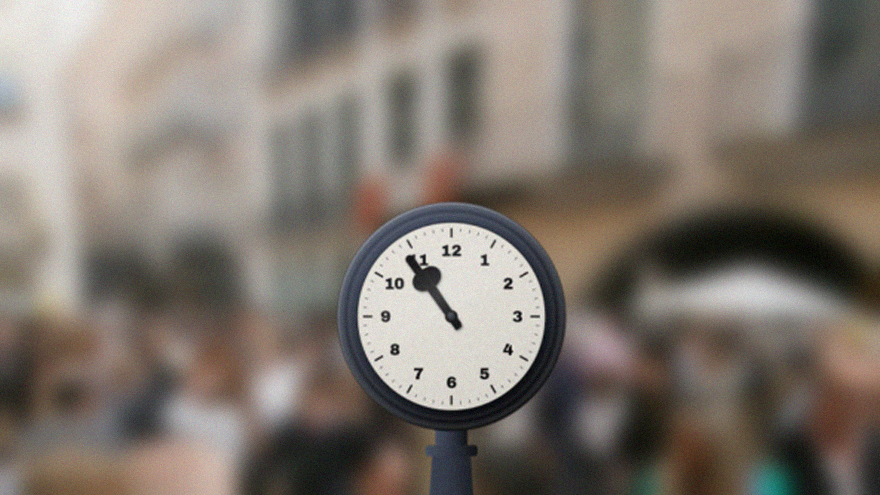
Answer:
10h54
